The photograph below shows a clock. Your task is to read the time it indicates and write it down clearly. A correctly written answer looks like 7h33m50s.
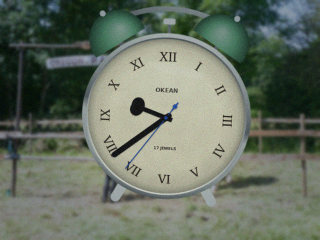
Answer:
9h38m36s
